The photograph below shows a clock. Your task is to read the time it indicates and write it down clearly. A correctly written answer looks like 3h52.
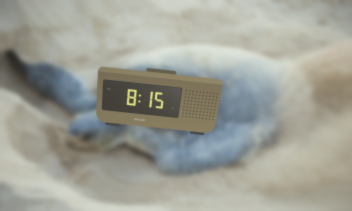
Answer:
8h15
